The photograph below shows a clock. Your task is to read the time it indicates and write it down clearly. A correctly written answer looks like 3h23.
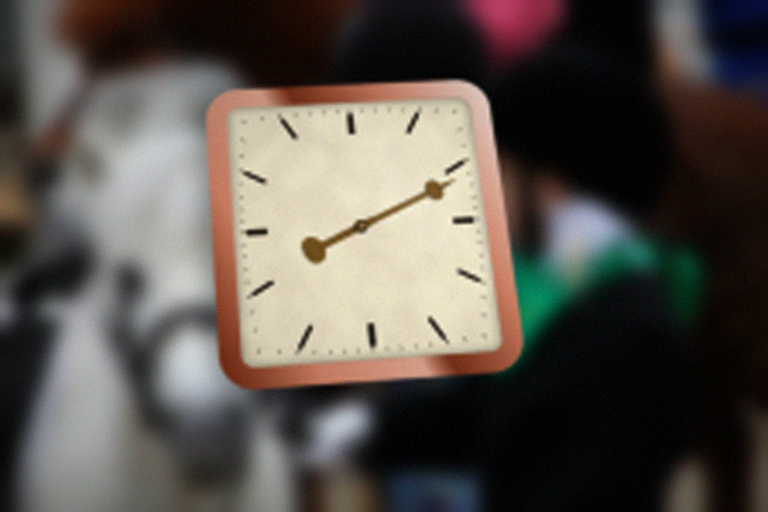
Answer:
8h11
